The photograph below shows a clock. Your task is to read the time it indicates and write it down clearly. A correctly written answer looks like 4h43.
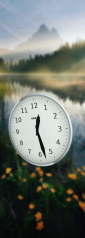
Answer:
12h28
